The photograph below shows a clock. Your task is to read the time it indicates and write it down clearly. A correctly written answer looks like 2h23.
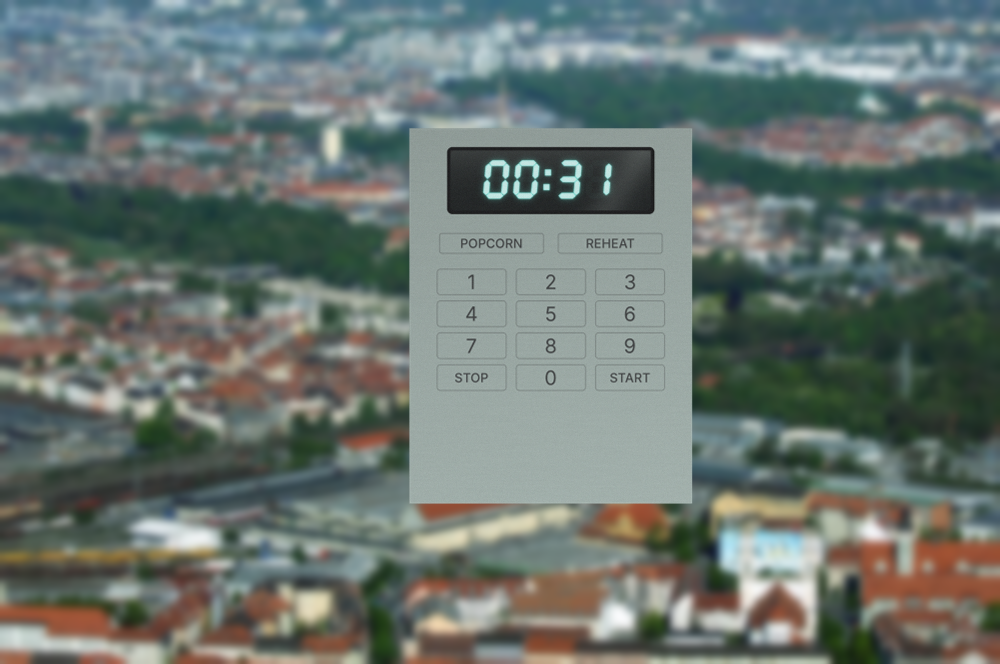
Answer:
0h31
